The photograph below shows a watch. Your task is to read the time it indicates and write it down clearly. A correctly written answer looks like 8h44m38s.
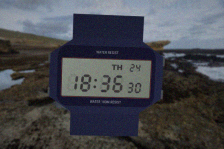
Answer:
18h36m30s
